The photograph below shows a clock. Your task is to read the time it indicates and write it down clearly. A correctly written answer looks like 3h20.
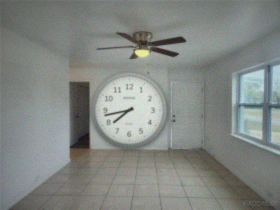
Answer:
7h43
